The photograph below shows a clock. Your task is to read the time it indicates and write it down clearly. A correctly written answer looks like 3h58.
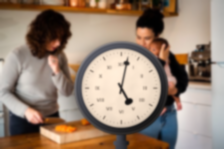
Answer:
5h02
